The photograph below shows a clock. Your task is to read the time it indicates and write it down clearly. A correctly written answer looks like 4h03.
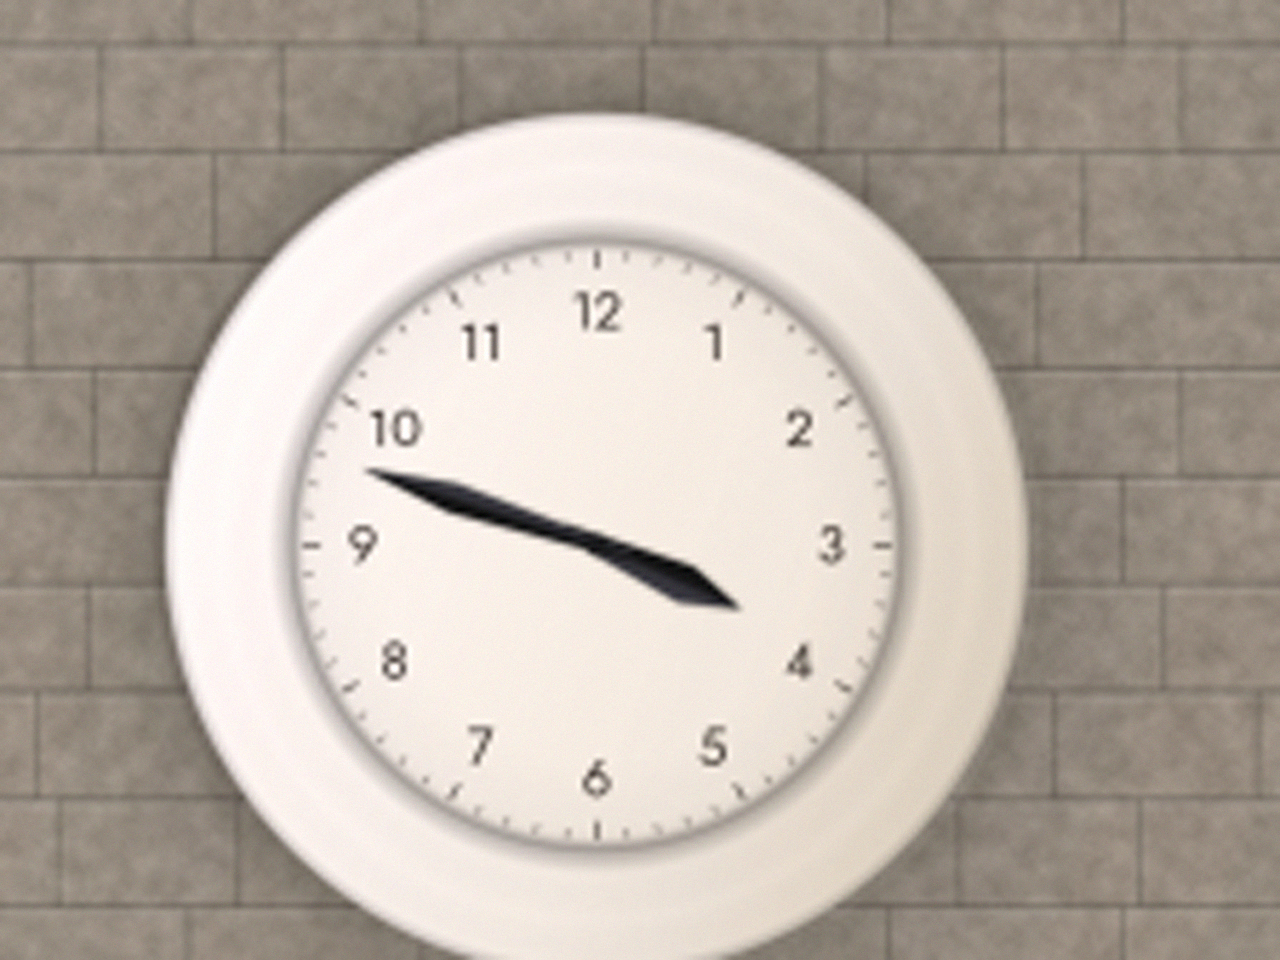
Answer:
3h48
